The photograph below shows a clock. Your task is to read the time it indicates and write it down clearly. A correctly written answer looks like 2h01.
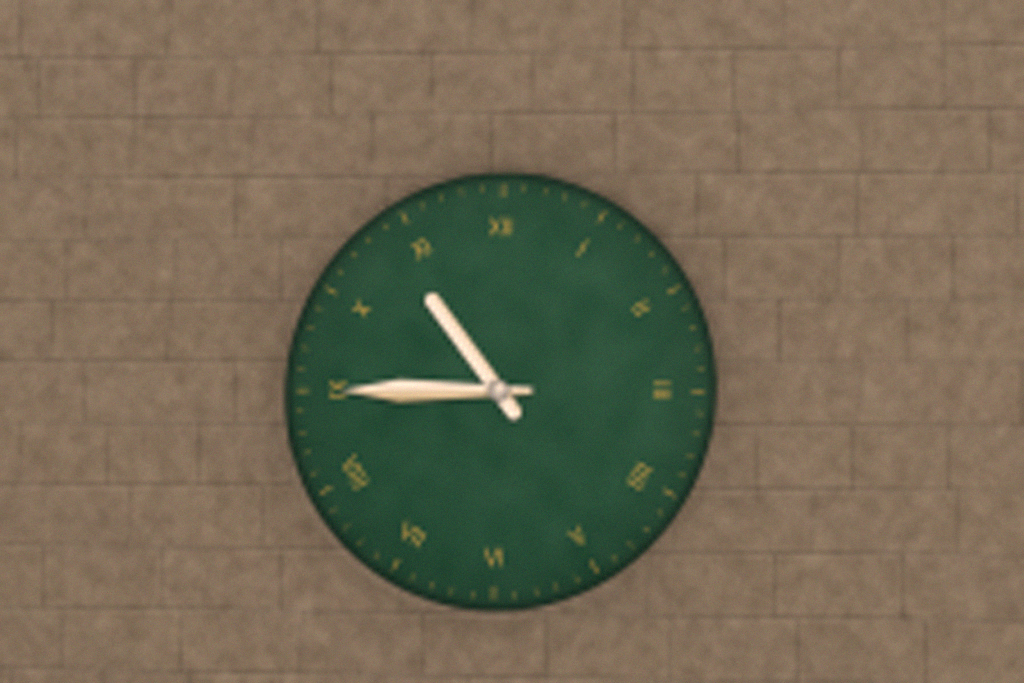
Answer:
10h45
